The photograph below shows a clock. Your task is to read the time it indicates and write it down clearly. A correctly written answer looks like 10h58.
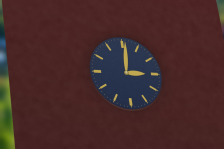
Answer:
3h01
